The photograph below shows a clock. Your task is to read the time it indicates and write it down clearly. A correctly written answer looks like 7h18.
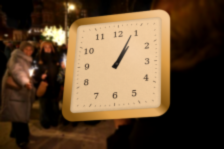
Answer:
1h04
